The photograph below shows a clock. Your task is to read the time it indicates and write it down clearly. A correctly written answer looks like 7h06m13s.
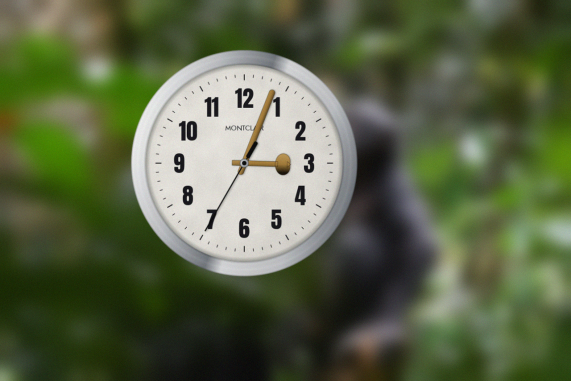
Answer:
3h03m35s
